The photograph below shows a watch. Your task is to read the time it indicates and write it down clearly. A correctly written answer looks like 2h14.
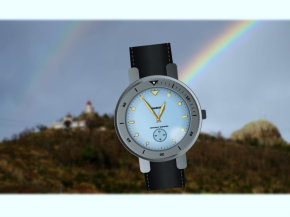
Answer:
12h55
